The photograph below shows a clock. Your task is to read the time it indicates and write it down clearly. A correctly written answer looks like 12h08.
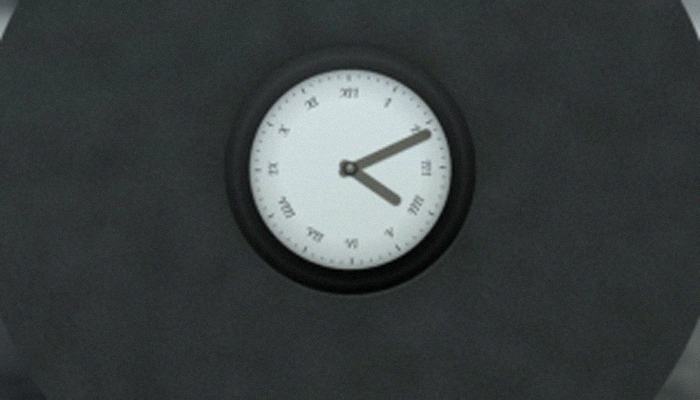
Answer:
4h11
